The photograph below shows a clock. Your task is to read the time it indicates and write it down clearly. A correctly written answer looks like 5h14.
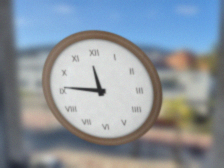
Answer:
11h46
